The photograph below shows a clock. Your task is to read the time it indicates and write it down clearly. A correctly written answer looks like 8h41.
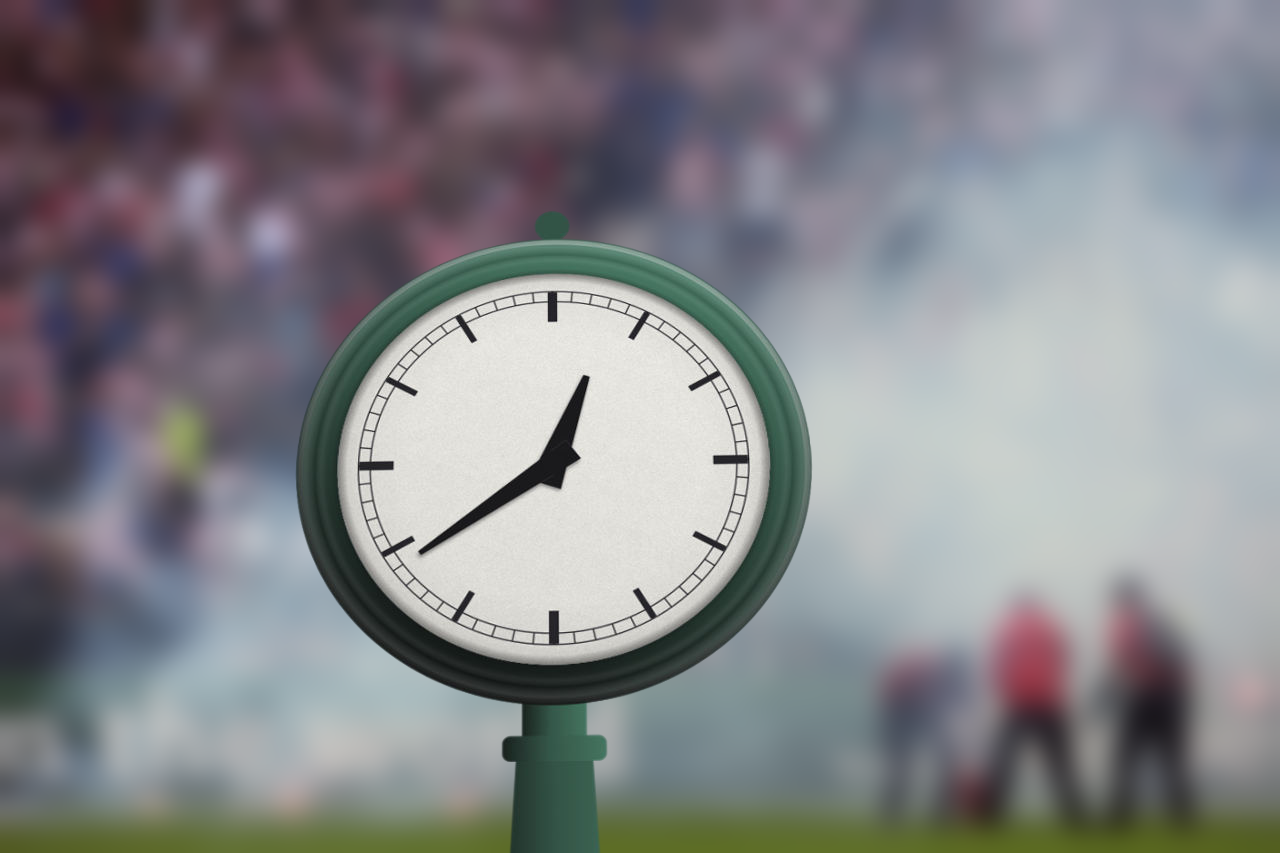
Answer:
12h39
